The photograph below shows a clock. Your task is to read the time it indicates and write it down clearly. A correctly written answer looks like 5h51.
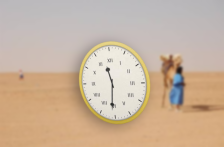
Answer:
11h31
